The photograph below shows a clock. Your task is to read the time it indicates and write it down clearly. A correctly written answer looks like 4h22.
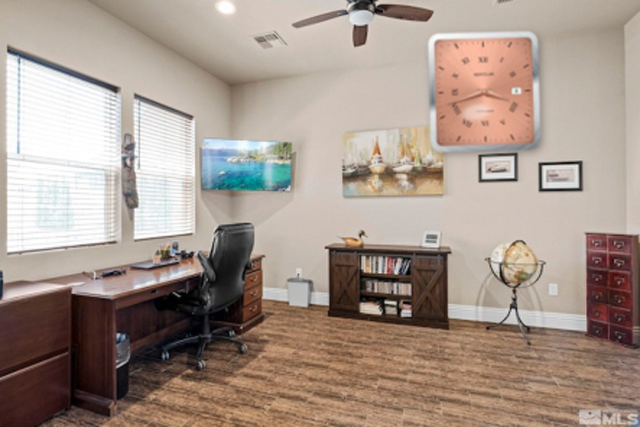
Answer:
3h42
